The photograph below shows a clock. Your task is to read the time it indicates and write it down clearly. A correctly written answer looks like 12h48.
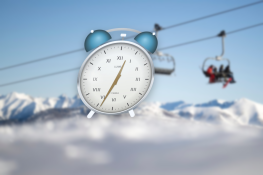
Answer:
12h34
